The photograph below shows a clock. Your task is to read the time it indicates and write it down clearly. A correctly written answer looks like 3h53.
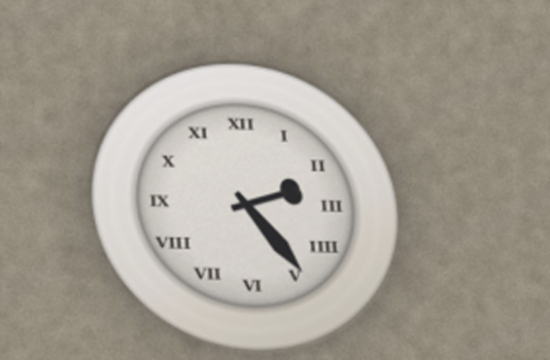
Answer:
2h24
